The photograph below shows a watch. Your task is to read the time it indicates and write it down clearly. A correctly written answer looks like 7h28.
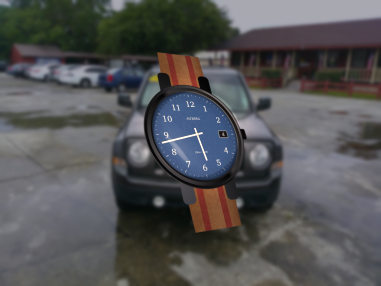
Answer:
5h43
